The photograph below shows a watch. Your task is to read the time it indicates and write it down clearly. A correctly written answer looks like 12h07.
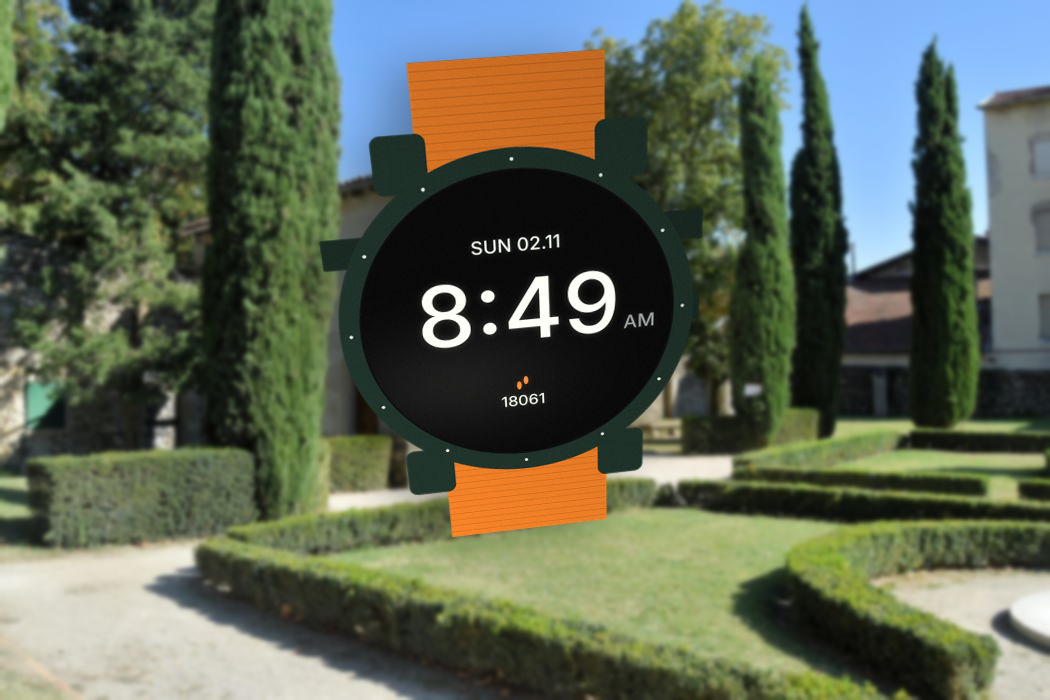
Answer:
8h49
